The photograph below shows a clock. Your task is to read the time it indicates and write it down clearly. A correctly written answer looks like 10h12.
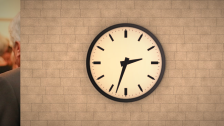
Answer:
2h33
